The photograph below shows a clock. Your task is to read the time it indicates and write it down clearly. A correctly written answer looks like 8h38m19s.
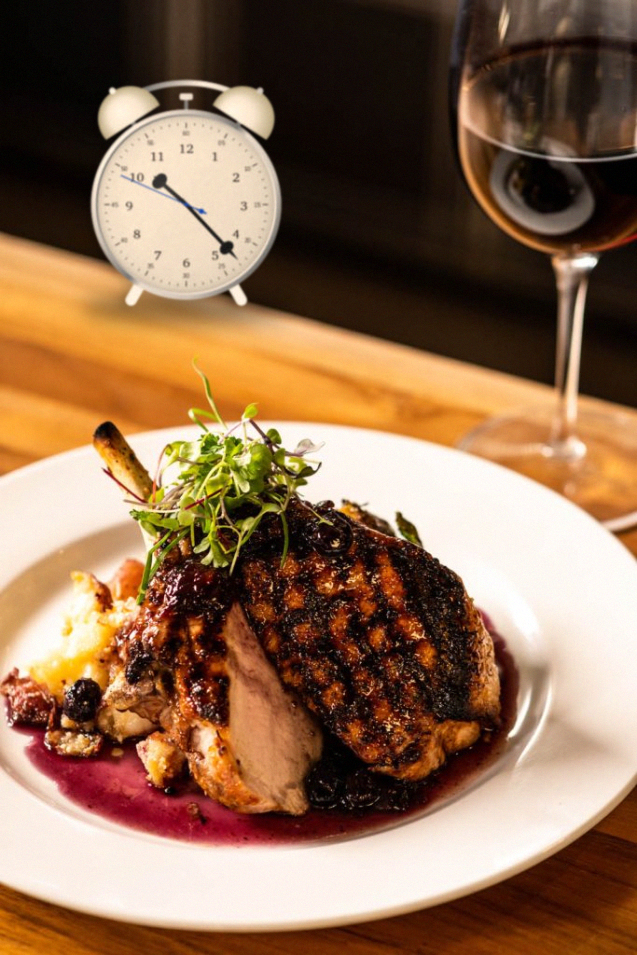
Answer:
10h22m49s
